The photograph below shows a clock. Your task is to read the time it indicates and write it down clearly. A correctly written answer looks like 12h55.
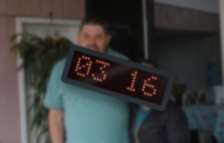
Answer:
3h16
